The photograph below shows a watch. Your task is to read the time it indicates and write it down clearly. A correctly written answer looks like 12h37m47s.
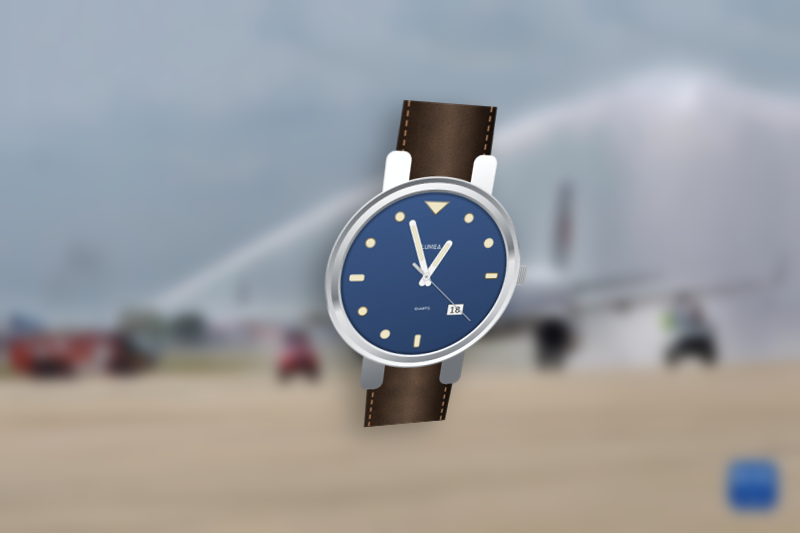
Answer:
12h56m22s
